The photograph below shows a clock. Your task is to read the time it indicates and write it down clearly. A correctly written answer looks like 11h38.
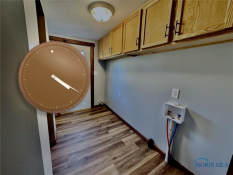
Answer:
4h21
